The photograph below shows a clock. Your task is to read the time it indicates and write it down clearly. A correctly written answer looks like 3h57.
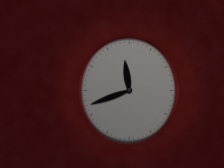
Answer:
11h42
